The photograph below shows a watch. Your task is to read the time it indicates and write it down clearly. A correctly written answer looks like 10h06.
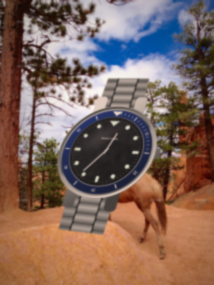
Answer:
12h36
